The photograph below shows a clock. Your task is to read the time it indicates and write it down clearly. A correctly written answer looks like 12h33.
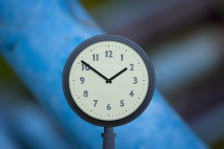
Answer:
1h51
